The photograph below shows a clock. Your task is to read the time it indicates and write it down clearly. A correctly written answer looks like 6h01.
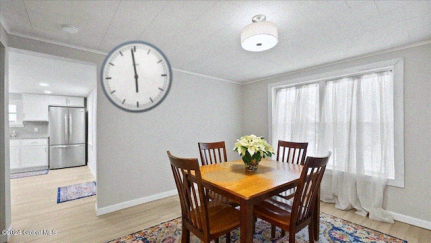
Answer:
5h59
